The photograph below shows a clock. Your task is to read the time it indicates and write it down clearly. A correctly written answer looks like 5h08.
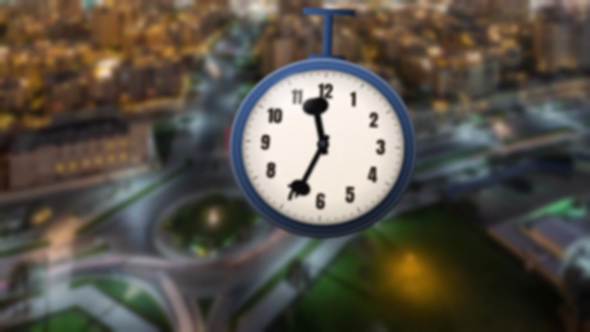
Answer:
11h34
